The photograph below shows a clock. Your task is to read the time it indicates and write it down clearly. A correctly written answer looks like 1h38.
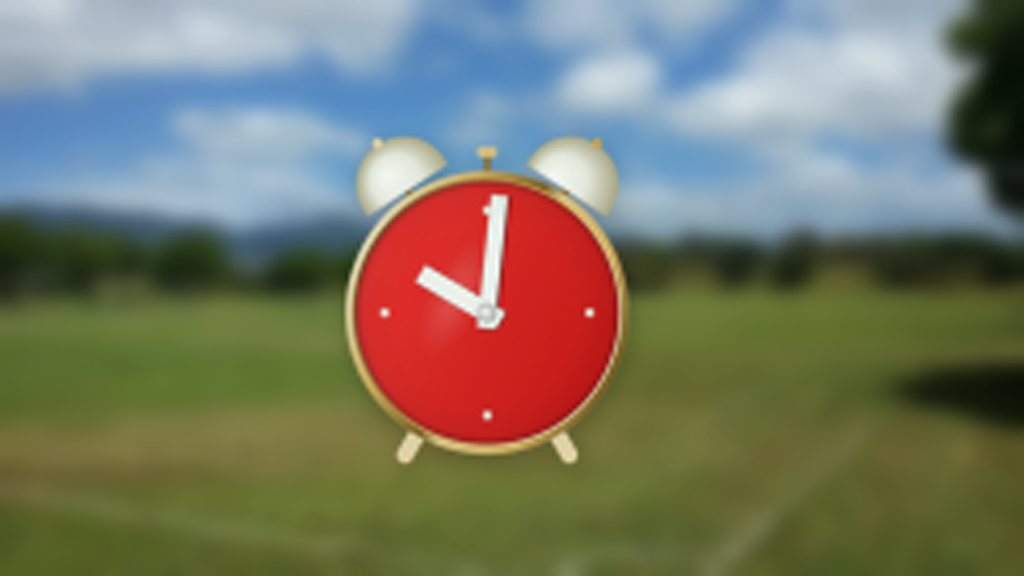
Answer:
10h01
